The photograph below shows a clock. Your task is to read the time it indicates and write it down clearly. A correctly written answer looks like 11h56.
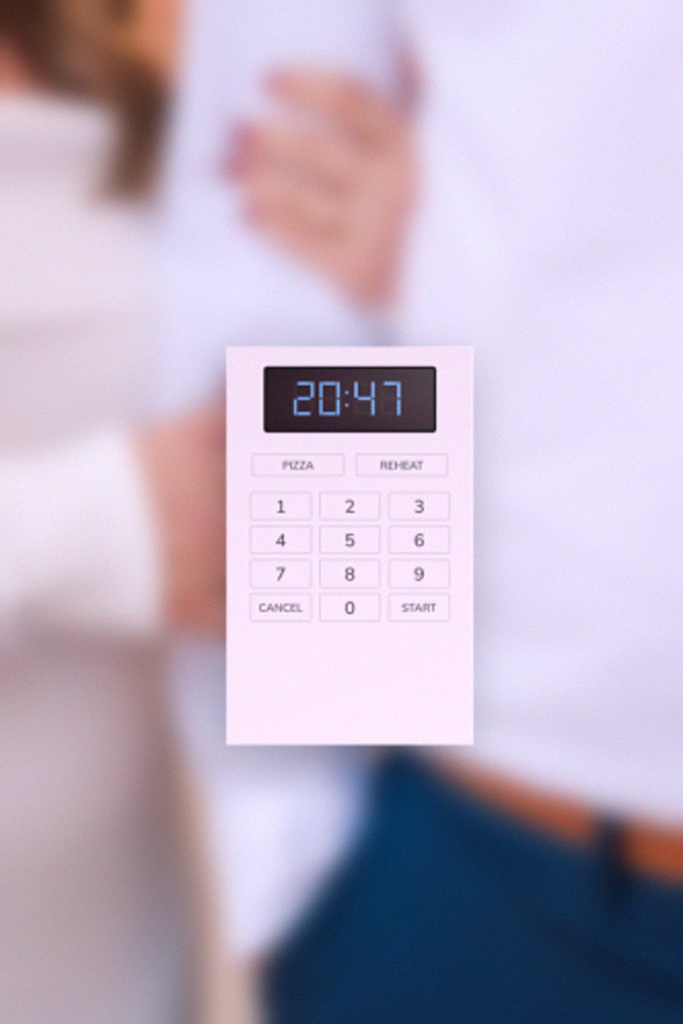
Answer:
20h47
